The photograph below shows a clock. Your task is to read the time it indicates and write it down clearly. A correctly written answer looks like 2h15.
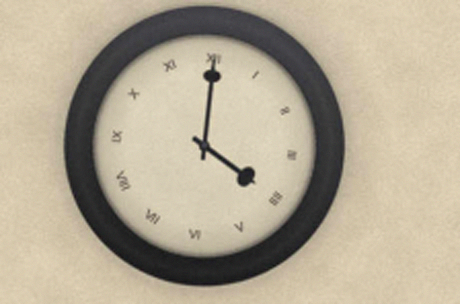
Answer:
4h00
